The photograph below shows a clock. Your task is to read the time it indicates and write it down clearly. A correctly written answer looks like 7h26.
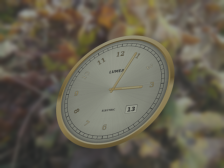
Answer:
3h04
